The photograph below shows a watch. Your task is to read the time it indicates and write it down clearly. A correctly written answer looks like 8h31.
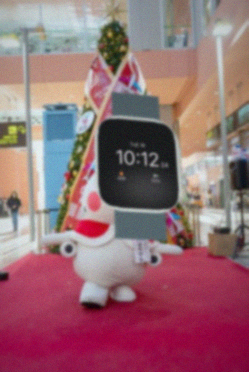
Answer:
10h12
